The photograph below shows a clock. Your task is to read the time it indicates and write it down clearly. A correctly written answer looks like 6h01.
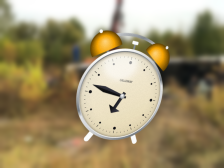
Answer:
6h47
